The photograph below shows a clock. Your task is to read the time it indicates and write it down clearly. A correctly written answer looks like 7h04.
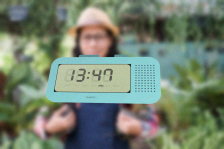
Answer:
13h47
